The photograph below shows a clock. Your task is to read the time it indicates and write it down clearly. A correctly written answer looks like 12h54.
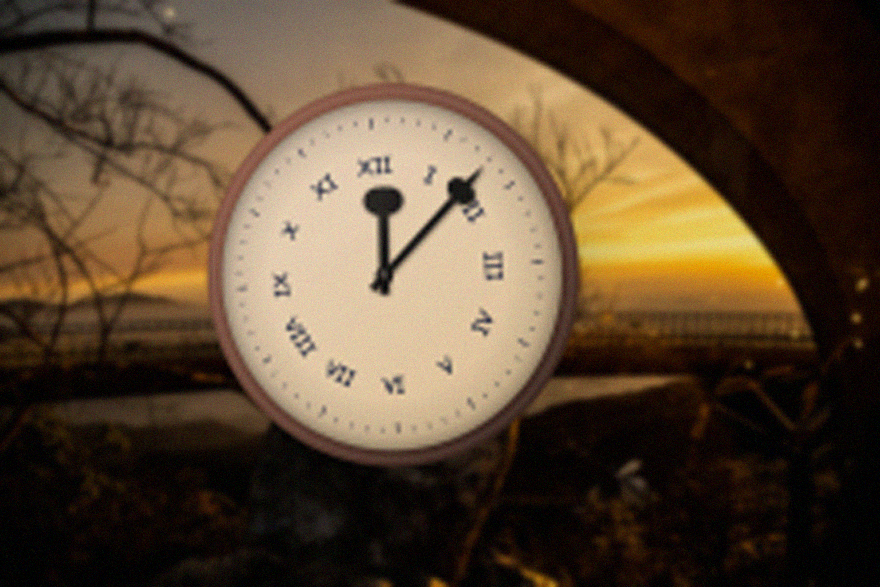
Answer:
12h08
